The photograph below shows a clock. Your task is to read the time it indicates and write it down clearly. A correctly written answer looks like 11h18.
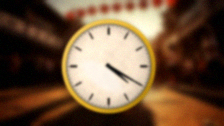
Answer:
4h20
